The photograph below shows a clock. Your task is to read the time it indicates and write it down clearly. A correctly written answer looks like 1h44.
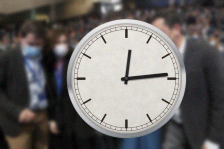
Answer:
12h14
